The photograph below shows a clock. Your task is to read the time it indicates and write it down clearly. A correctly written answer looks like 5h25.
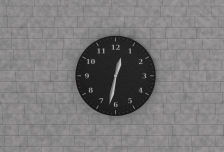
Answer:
12h32
